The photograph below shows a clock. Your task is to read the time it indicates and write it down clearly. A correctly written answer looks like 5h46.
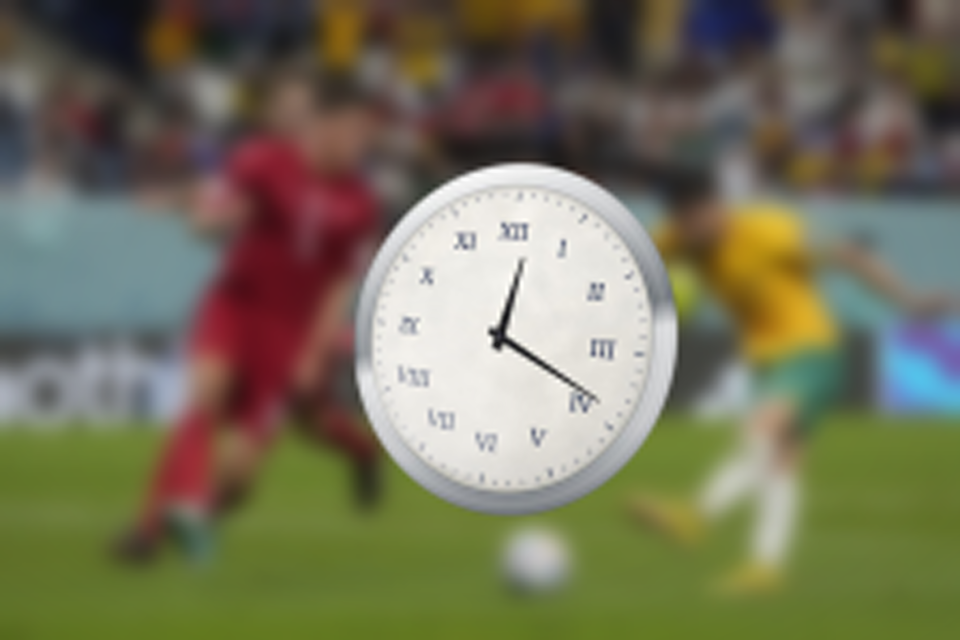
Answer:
12h19
